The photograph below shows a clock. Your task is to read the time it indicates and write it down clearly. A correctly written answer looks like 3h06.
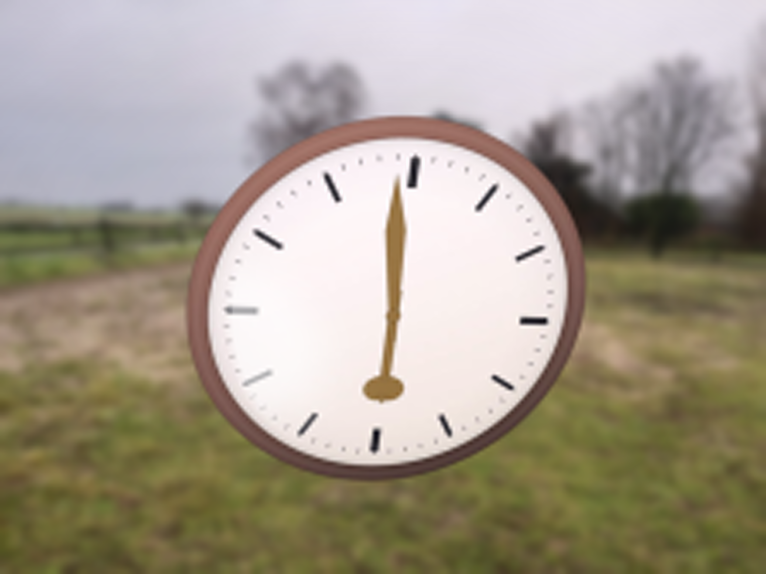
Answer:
5h59
